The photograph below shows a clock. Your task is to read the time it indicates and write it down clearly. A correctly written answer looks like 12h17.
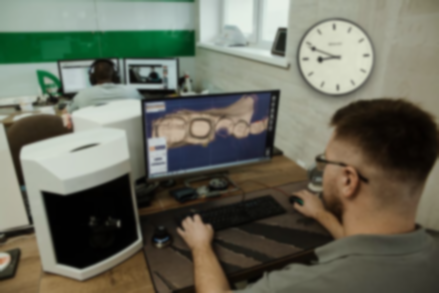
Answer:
8h49
